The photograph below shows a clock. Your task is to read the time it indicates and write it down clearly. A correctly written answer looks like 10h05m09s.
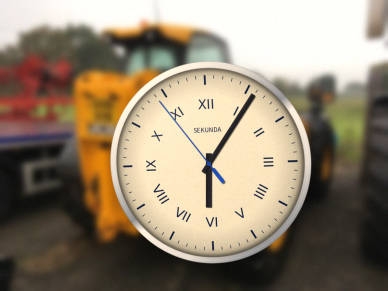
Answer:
6h05m54s
